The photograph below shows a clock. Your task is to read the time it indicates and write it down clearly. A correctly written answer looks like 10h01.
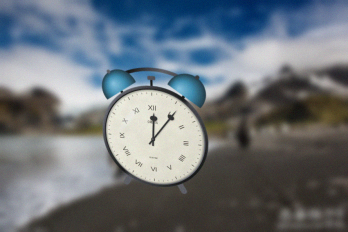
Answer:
12h06
